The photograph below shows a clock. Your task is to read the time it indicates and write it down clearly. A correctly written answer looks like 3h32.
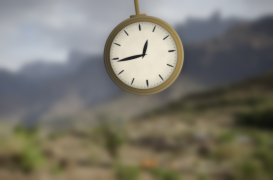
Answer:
12h44
